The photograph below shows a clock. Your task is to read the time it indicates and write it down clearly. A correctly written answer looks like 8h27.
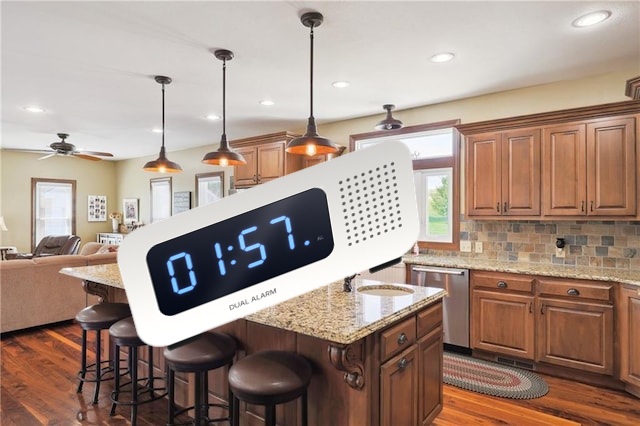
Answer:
1h57
